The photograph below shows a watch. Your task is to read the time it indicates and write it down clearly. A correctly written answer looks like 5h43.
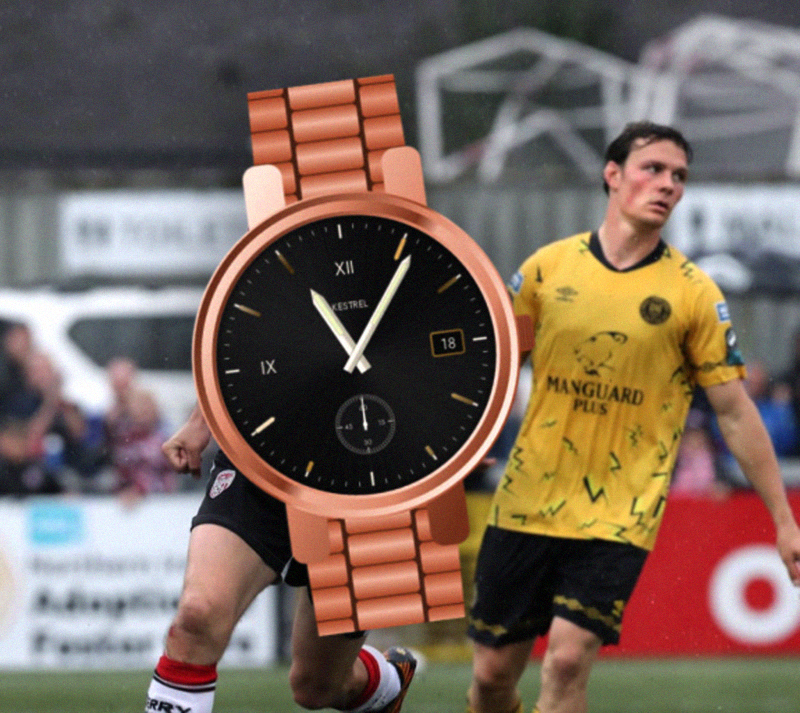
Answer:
11h06
